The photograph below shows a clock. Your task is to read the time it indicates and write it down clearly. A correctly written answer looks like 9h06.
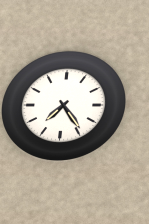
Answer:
7h24
